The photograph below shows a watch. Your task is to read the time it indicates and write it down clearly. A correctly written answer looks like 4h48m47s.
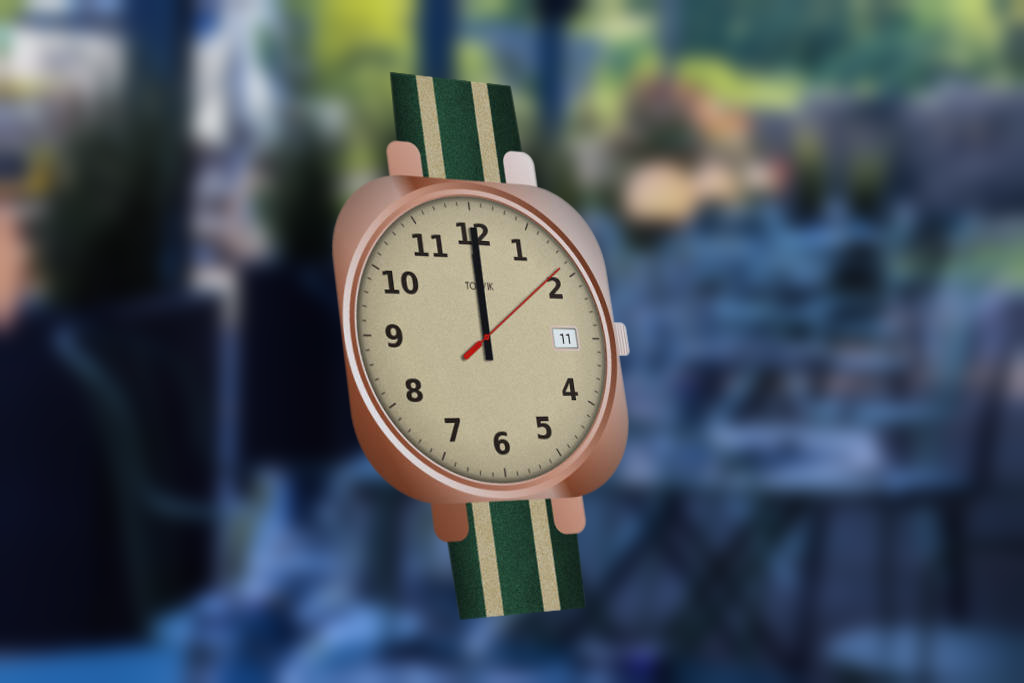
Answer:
12h00m09s
